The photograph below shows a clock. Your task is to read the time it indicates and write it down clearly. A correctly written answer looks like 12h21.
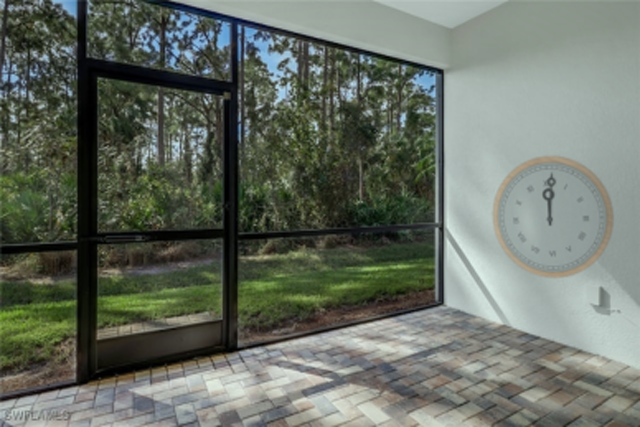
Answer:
12h01
